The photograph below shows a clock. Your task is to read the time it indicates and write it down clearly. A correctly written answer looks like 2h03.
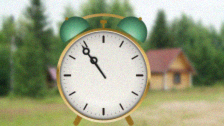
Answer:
10h54
